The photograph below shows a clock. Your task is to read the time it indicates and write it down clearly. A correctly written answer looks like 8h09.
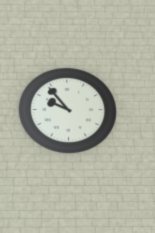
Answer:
9h54
